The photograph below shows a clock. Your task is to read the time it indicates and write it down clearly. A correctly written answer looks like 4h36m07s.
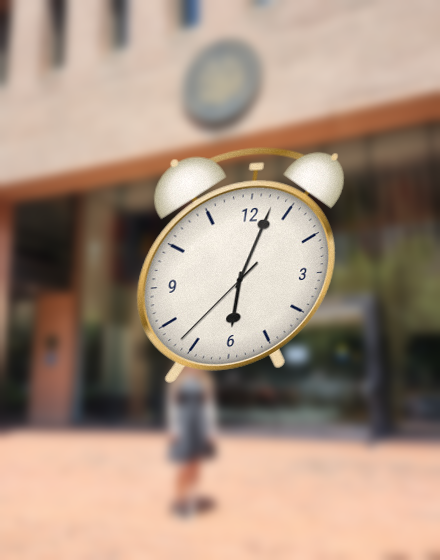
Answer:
6h02m37s
